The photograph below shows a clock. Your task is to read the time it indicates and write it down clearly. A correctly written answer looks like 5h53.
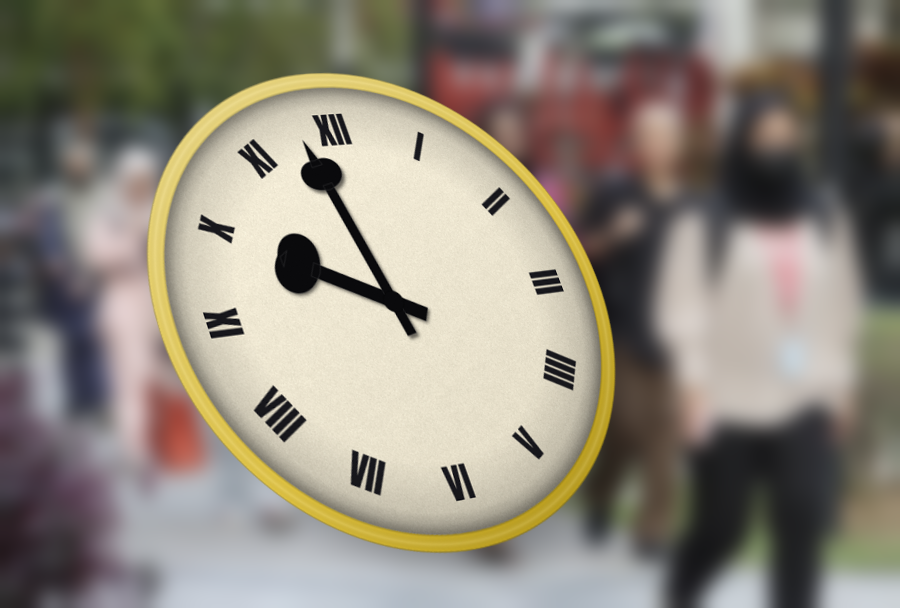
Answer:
9h58
